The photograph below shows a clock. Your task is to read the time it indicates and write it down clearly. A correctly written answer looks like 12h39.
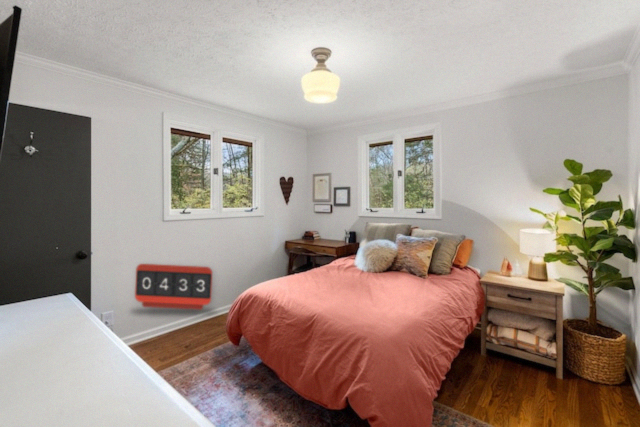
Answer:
4h33
